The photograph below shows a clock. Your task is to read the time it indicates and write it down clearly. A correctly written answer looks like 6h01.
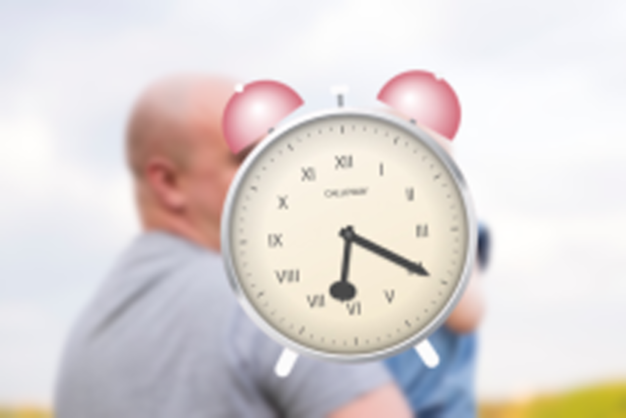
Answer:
6h20
